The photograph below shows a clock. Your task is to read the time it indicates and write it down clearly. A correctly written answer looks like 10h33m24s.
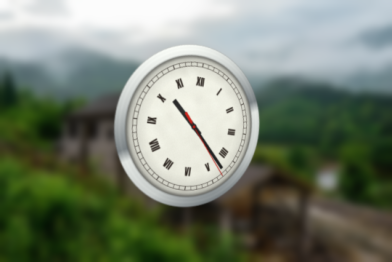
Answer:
10h22m23s
